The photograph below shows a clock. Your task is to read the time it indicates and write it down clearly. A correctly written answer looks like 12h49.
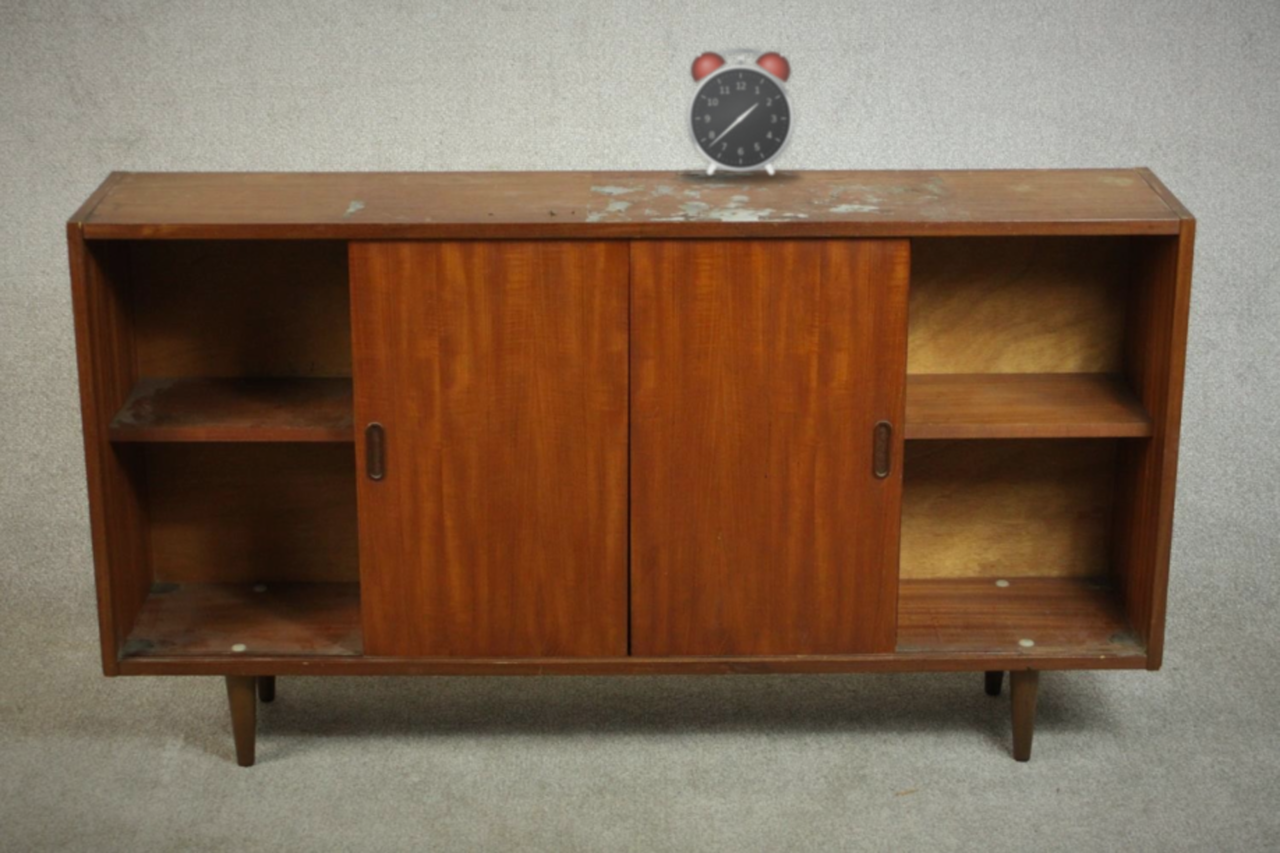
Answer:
1h38
